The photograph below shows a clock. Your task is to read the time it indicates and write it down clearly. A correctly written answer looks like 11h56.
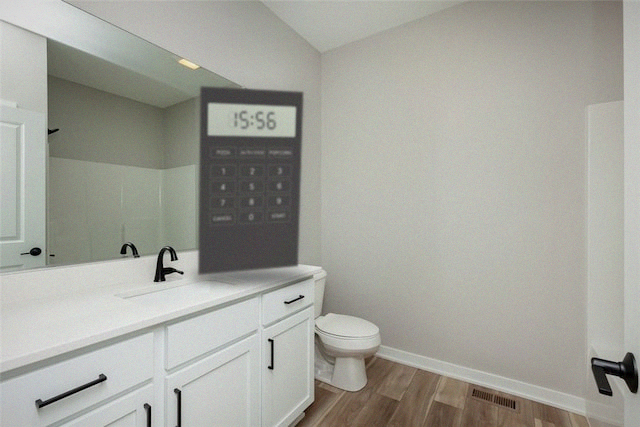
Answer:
15h56
